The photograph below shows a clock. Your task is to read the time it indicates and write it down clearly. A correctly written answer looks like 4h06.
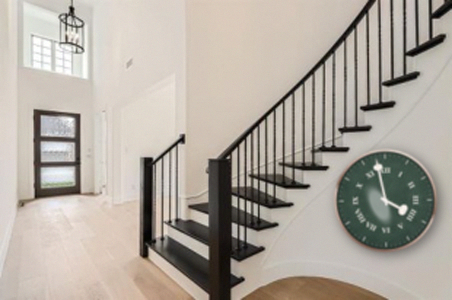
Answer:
3h58
